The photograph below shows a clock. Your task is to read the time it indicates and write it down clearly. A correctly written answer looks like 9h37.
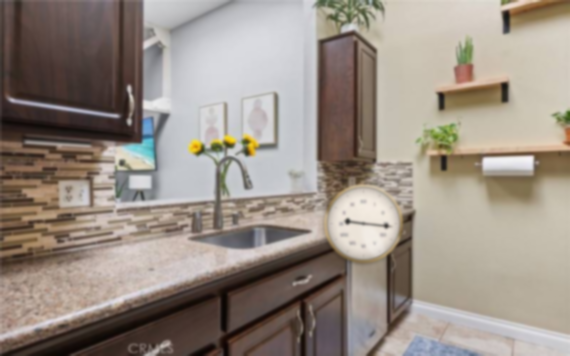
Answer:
9h16
